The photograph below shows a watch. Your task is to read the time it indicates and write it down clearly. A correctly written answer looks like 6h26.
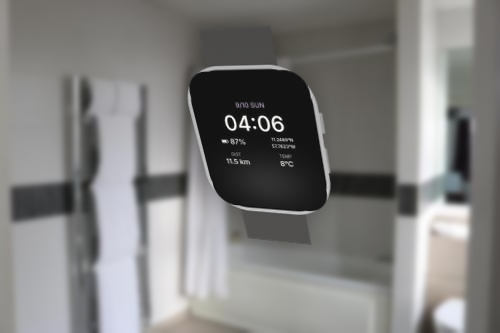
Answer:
4h06
